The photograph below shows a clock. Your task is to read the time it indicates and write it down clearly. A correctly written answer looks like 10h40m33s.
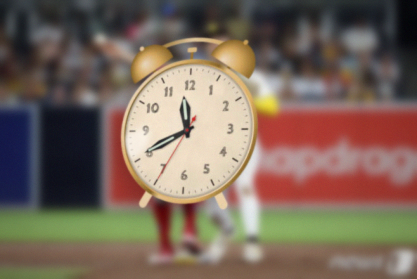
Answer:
11h40m35s
